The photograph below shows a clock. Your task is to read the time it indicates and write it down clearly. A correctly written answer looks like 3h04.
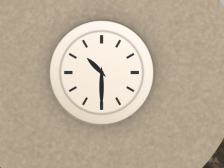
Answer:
10h30
